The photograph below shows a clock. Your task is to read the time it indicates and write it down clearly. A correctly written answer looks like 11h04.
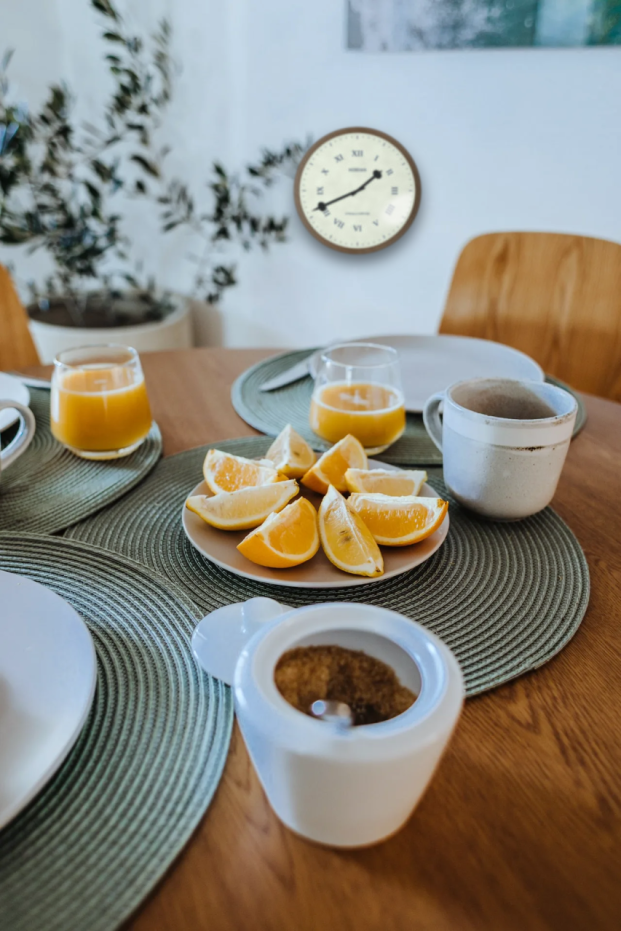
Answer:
1h41
